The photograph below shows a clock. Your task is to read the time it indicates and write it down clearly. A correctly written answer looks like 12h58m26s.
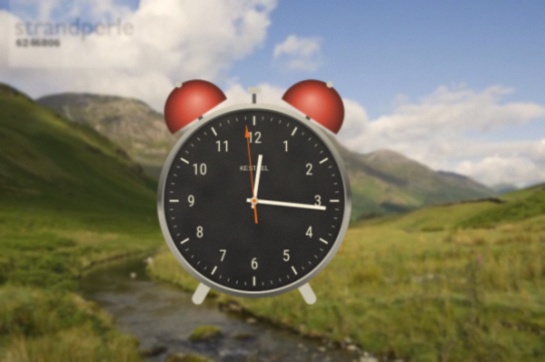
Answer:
12h15m59s
